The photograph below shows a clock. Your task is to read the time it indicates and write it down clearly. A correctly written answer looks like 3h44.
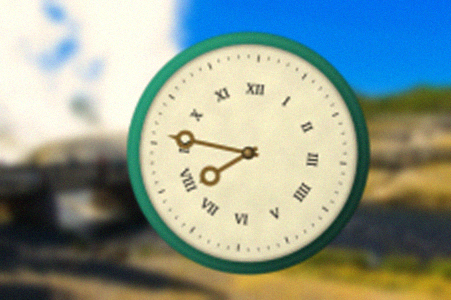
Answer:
7h46
